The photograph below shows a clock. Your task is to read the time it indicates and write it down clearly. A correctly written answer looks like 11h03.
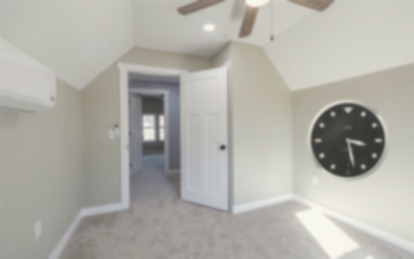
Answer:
3h28
